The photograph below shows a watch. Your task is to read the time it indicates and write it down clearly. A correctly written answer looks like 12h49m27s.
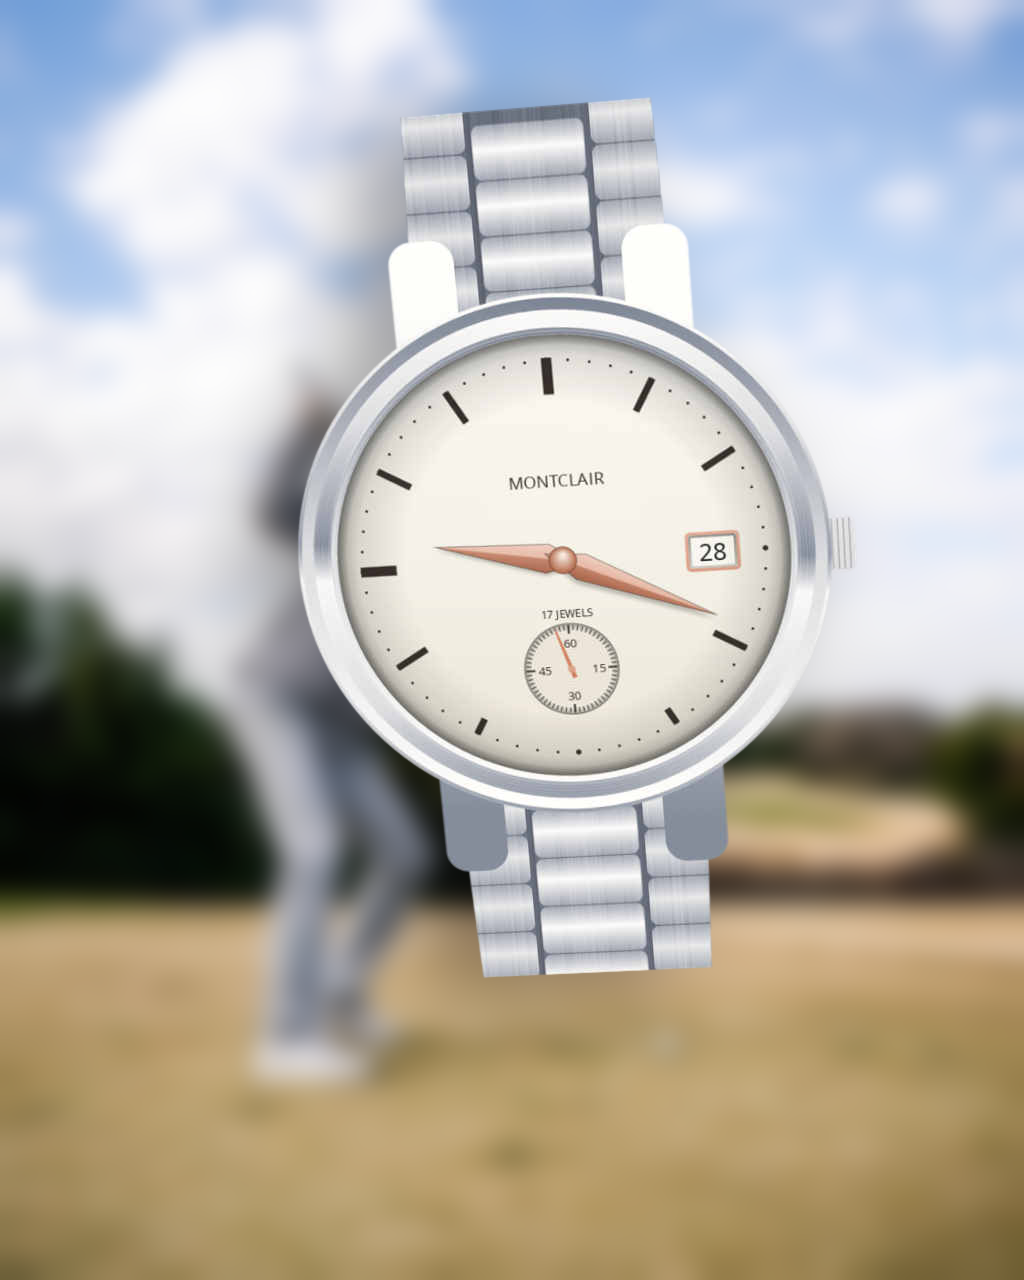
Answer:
9h18m57s
